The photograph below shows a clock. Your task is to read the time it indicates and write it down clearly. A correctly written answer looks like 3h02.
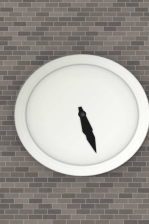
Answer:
5h27
